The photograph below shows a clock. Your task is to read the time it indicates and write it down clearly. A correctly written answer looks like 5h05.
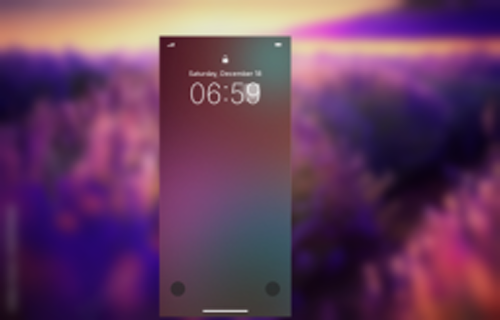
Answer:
6h59
